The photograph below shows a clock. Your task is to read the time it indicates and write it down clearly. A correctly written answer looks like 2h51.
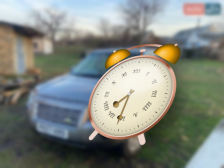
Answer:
7h31
